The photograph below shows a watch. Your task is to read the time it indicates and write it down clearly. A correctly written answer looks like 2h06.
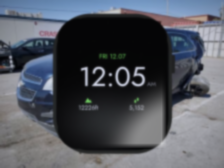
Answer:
12h05
